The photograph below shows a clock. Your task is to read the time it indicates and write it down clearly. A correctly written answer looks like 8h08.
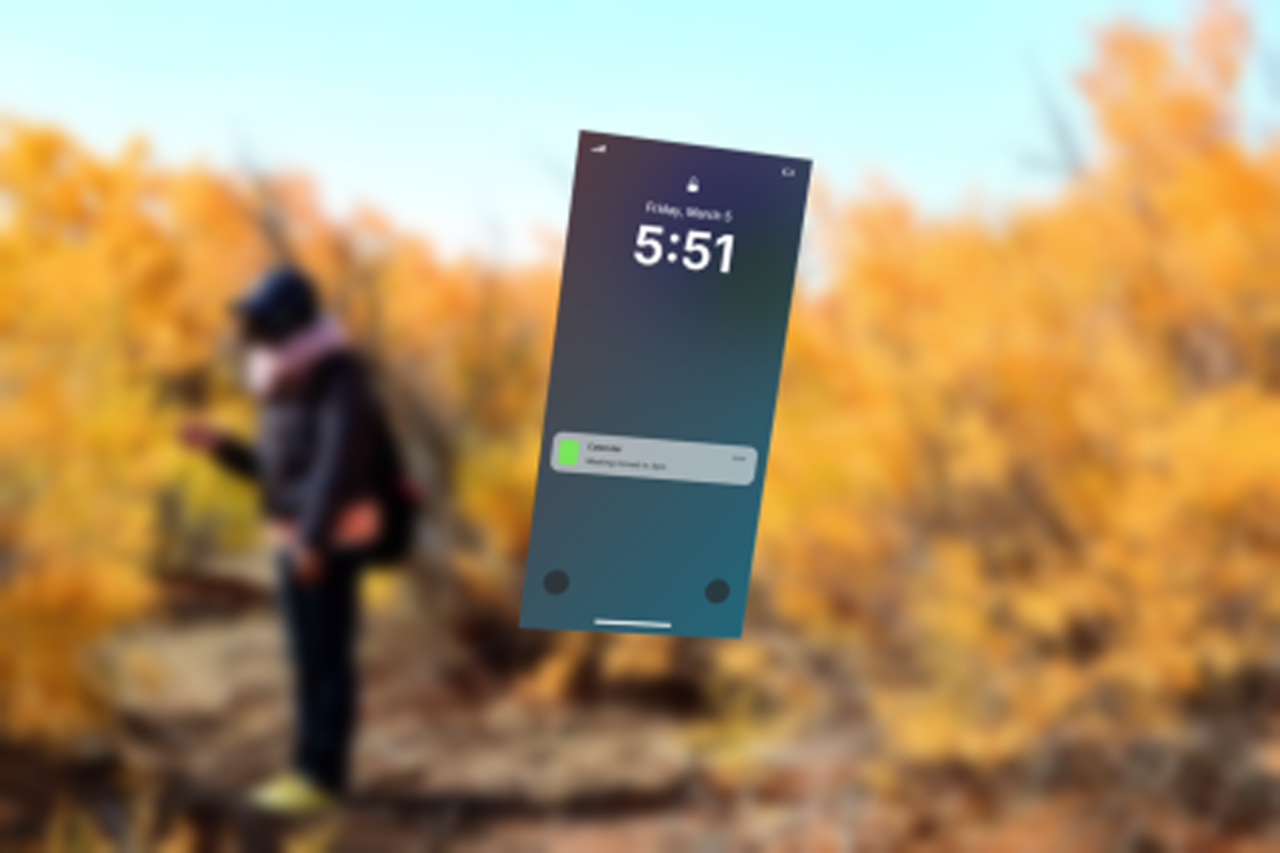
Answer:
5h51
